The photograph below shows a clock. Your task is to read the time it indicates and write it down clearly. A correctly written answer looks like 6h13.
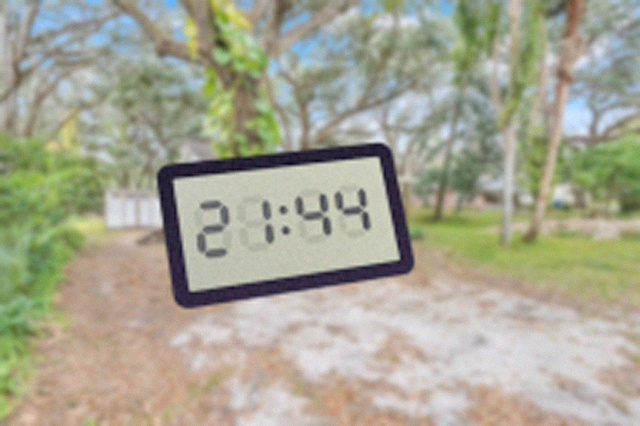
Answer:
21h44
